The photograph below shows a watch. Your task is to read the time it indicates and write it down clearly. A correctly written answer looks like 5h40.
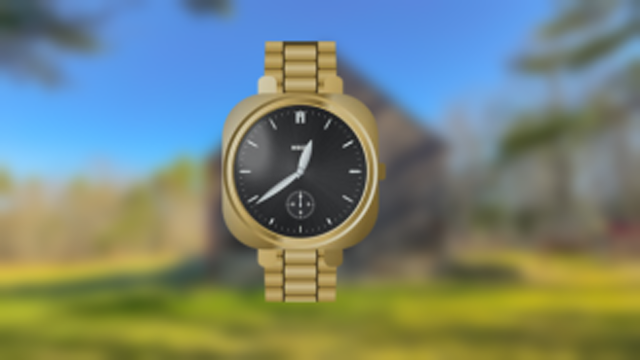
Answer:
12h39
